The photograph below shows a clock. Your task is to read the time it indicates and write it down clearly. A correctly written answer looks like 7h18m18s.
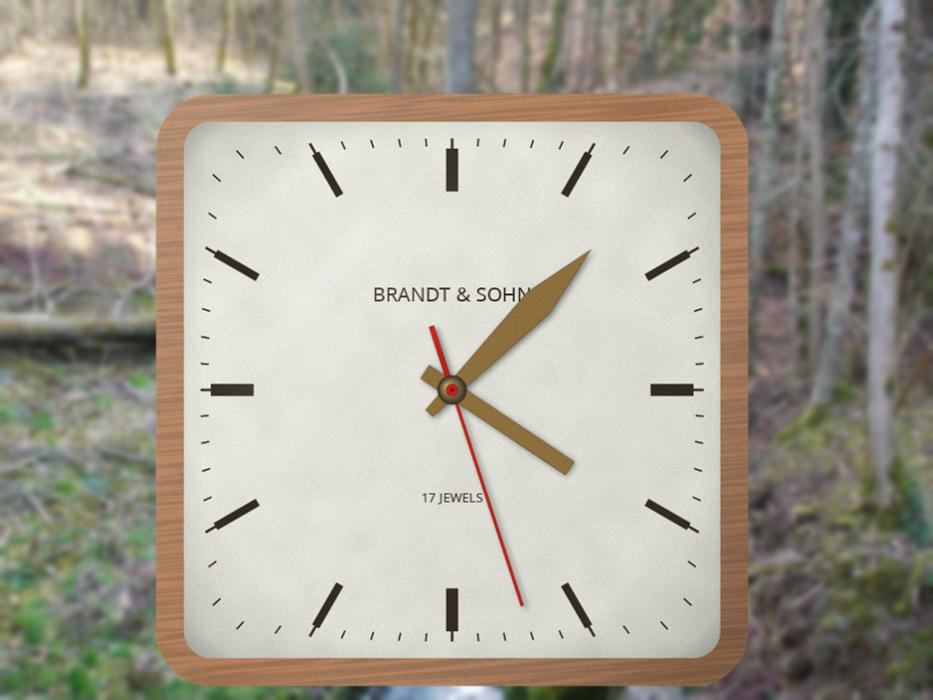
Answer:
4h07m27s
